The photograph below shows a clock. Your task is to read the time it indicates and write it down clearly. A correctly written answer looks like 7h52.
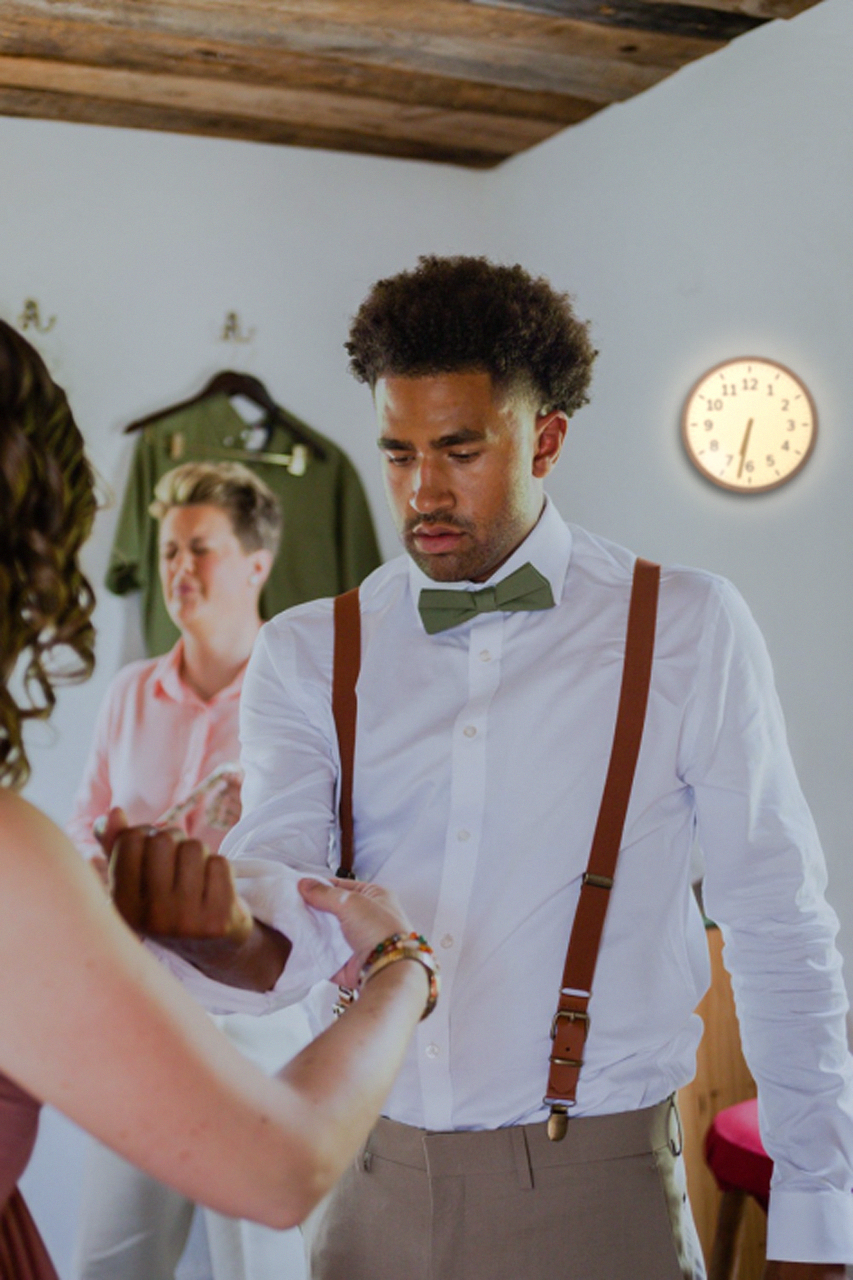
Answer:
6h32
